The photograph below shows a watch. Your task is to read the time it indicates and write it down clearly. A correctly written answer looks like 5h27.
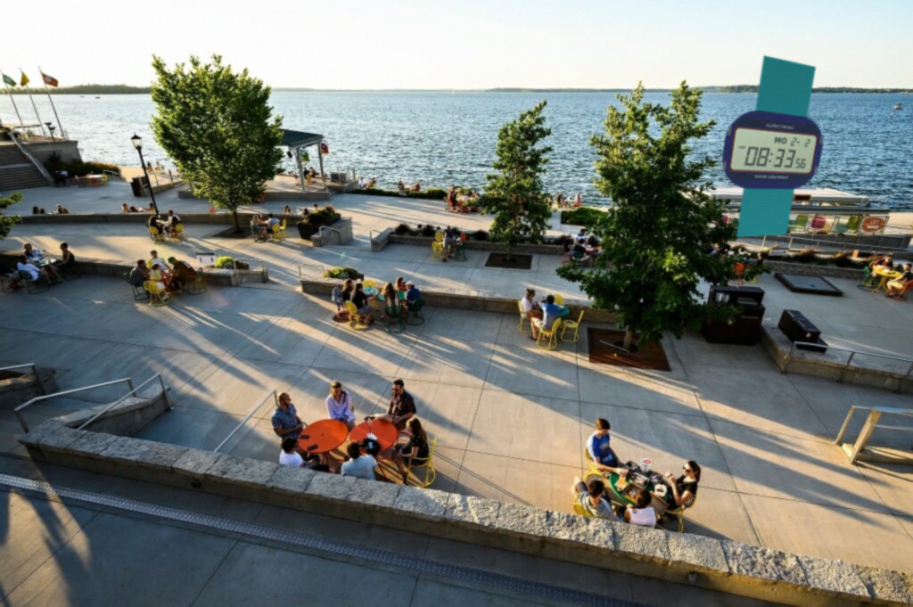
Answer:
8h33
